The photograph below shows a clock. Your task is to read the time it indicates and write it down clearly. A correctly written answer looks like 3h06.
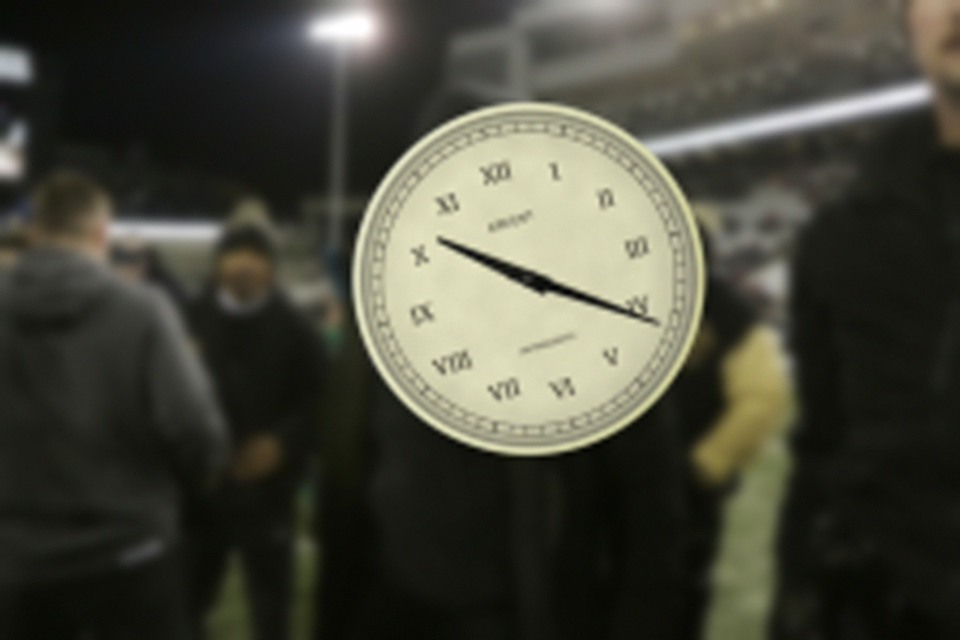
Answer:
10h21
